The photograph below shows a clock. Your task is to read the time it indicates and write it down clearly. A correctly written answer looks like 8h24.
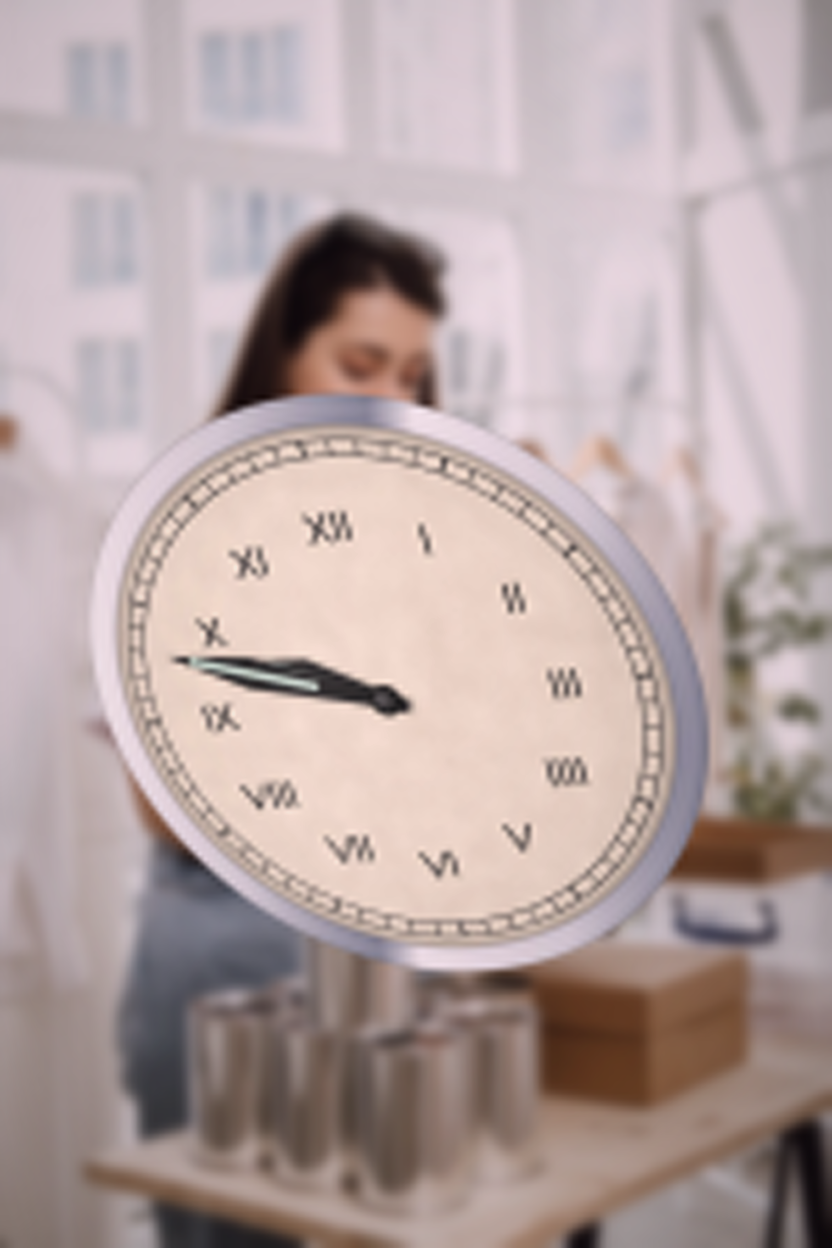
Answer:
9h48
